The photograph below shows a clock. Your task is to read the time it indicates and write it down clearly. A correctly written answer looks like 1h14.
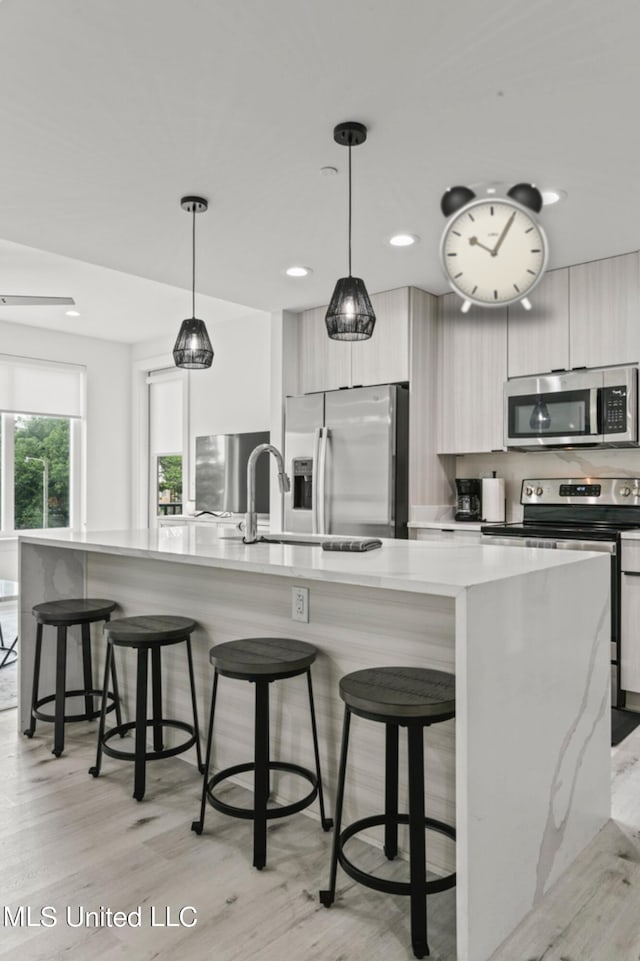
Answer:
10h05
